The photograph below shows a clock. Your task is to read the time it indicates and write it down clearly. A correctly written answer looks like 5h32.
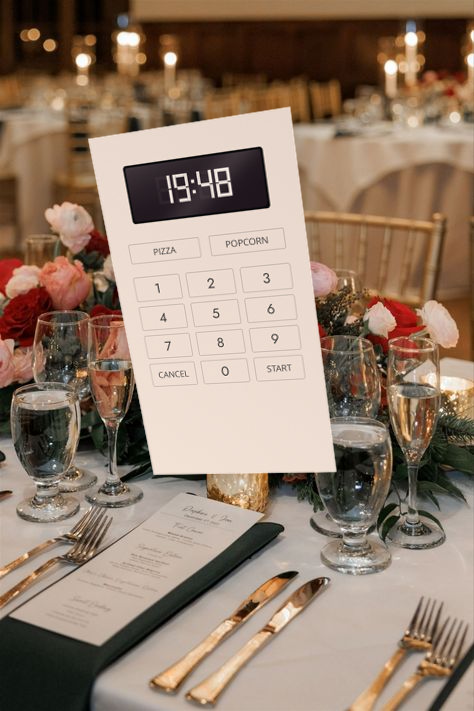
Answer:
19h48
